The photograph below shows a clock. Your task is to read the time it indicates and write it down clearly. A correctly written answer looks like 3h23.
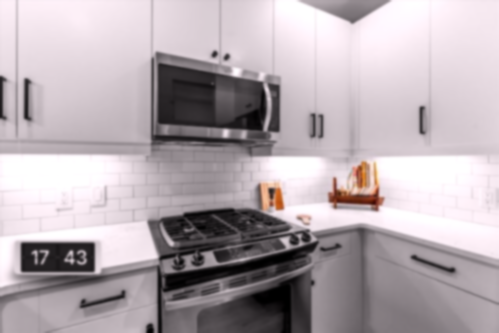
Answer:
17h43
